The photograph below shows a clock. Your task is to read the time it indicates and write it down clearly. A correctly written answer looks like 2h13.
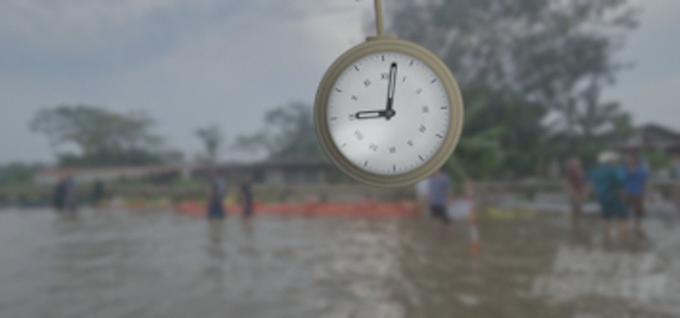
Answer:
9h02
